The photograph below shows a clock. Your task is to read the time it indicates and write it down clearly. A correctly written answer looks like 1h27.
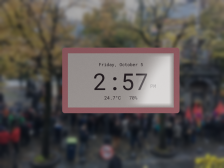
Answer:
2h57
